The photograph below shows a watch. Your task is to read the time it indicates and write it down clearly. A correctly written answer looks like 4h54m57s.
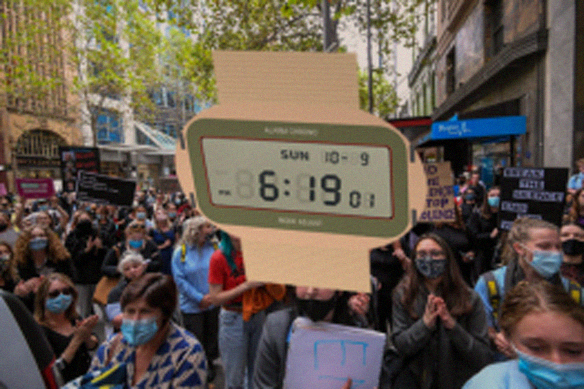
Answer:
6h19m01s
